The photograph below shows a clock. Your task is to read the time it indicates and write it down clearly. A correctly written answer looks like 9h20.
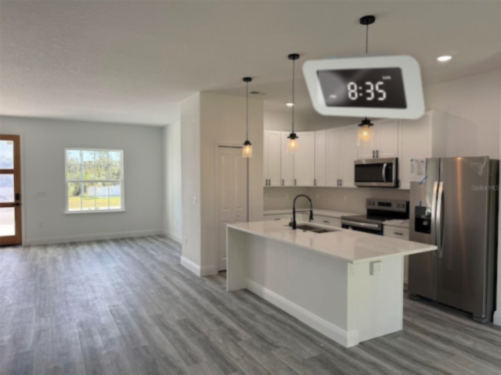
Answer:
8h35
